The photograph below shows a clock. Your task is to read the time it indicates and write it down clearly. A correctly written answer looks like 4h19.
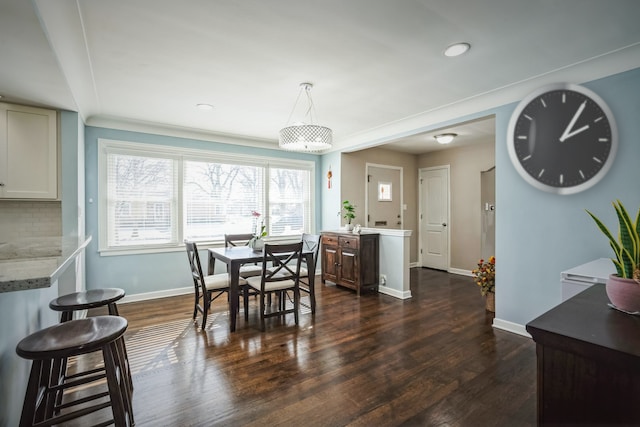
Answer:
2h05
